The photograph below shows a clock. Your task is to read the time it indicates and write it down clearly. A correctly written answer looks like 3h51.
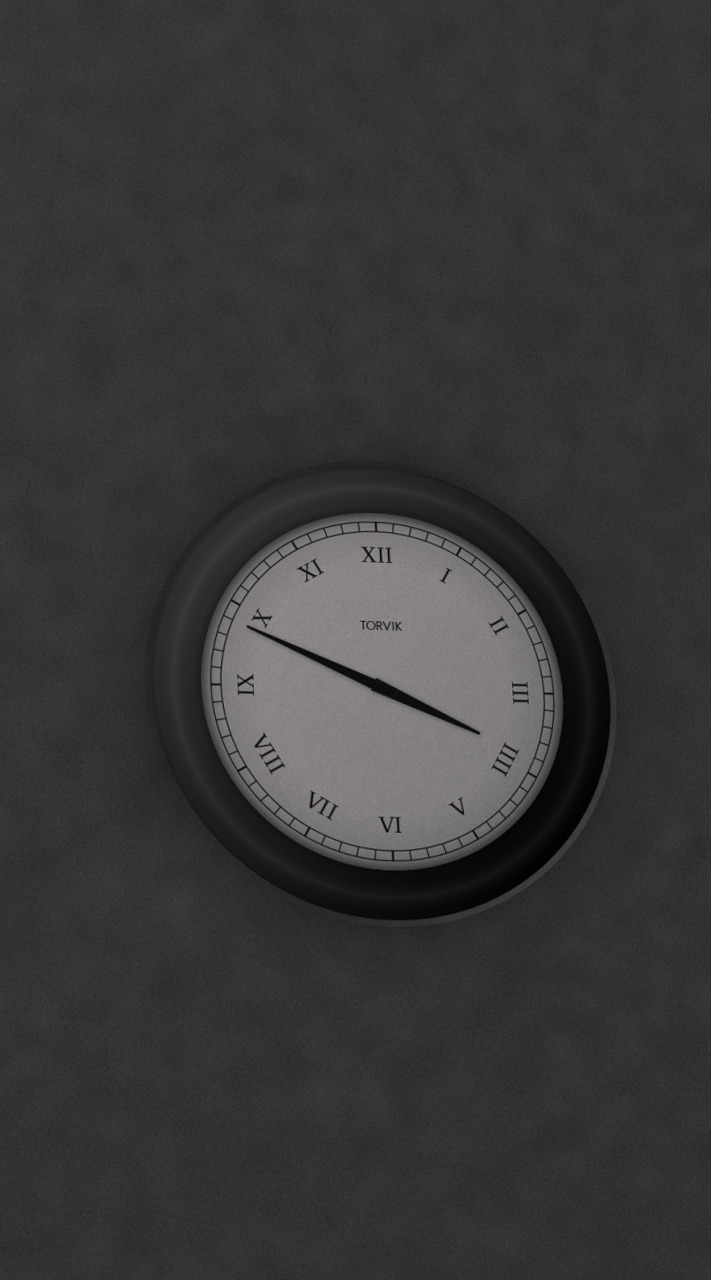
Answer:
3h49
